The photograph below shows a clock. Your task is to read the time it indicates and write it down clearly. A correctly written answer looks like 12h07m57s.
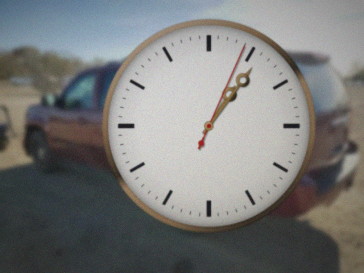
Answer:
1h06m04s
